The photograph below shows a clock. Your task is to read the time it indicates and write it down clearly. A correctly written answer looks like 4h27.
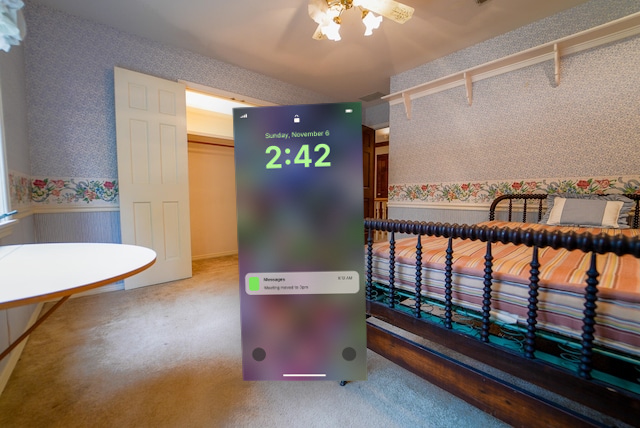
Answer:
2h42
